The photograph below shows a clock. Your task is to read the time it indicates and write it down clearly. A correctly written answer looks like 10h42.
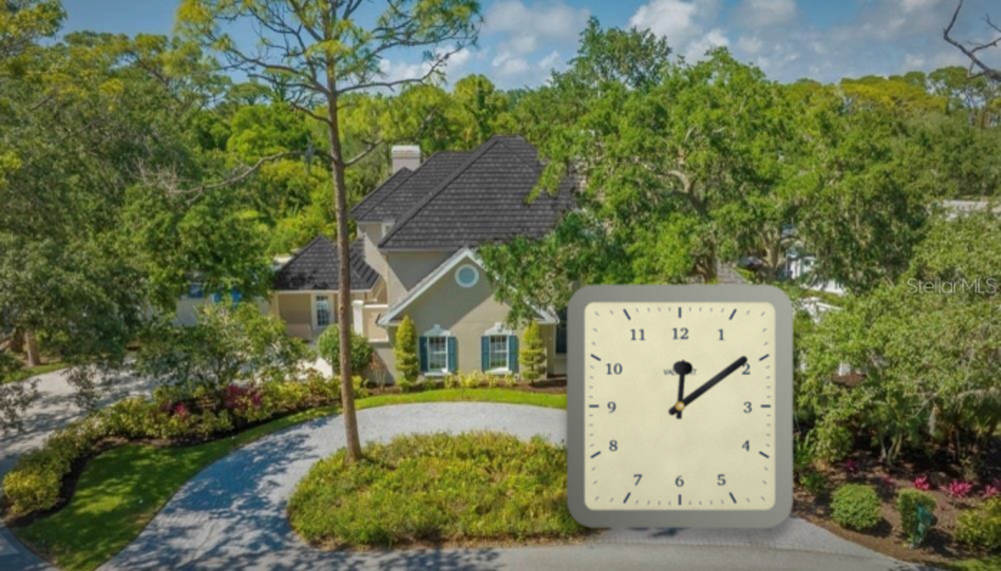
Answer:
12h09
